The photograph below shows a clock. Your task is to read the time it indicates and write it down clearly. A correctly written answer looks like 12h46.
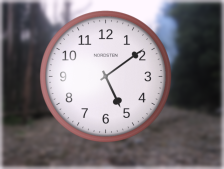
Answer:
5h09
